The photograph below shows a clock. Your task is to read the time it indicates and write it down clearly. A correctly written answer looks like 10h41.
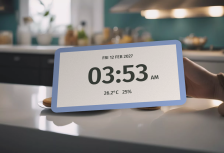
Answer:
3h53
